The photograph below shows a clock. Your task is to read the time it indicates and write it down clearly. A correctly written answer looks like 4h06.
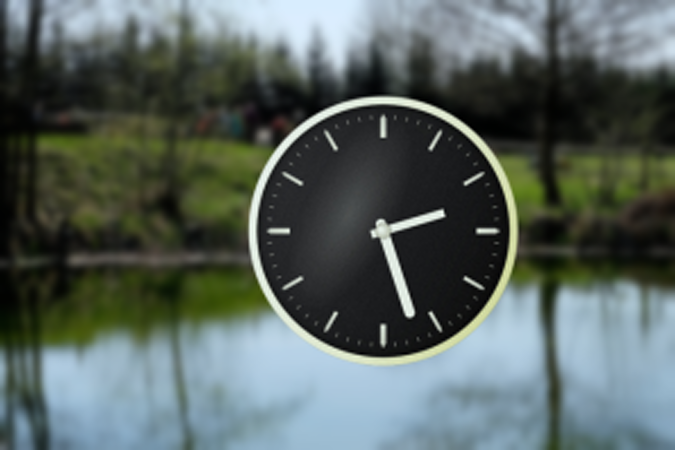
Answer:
2h27
